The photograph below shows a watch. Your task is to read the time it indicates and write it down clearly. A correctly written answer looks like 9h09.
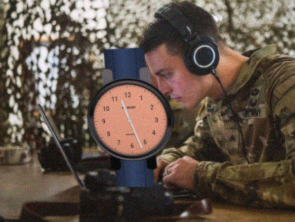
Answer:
11h27
